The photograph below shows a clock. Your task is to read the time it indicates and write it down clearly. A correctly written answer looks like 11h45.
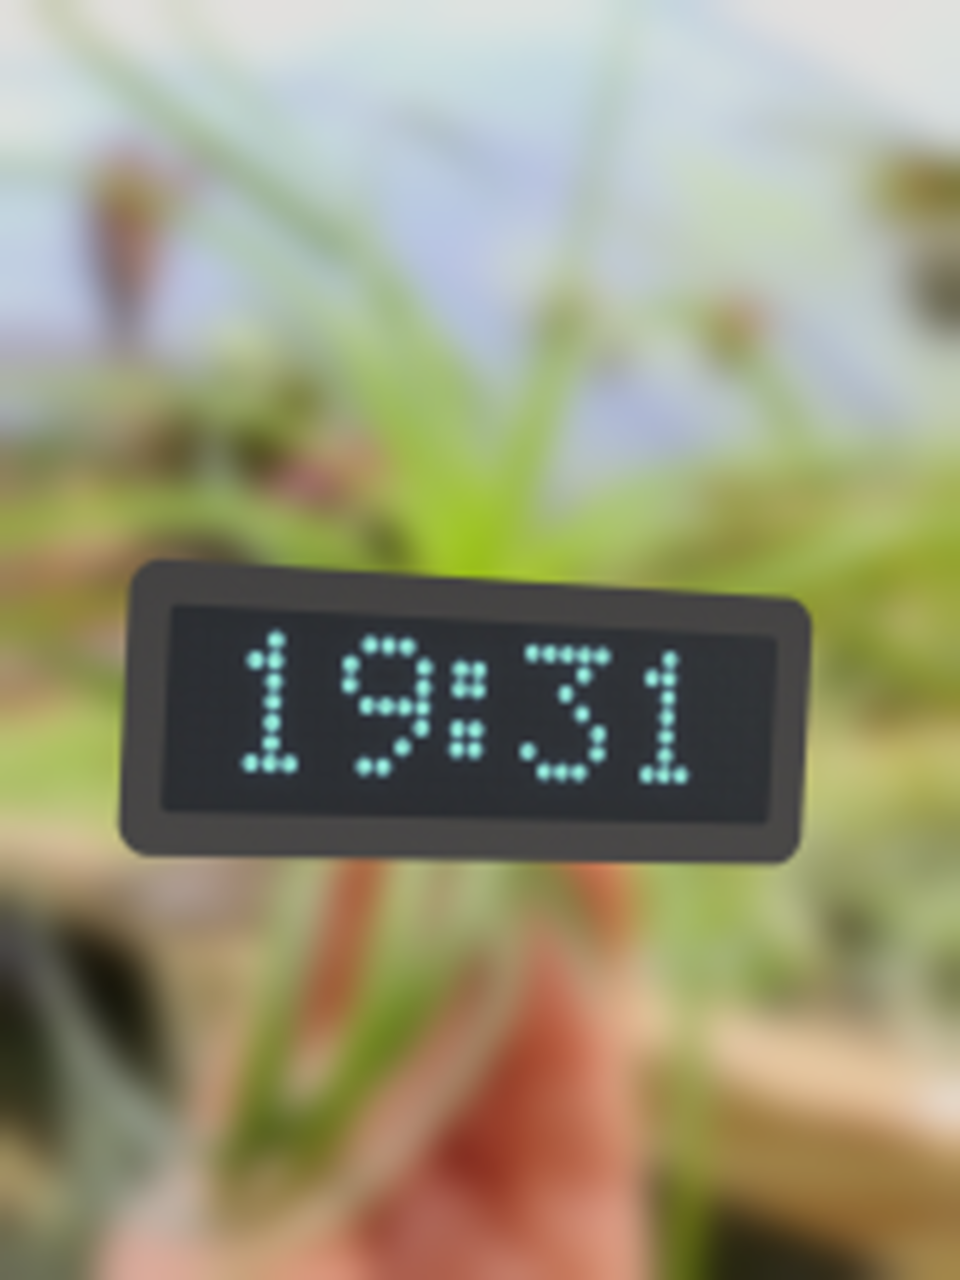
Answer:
19h31
